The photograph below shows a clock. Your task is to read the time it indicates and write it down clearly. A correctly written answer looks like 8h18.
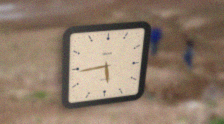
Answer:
5h44
